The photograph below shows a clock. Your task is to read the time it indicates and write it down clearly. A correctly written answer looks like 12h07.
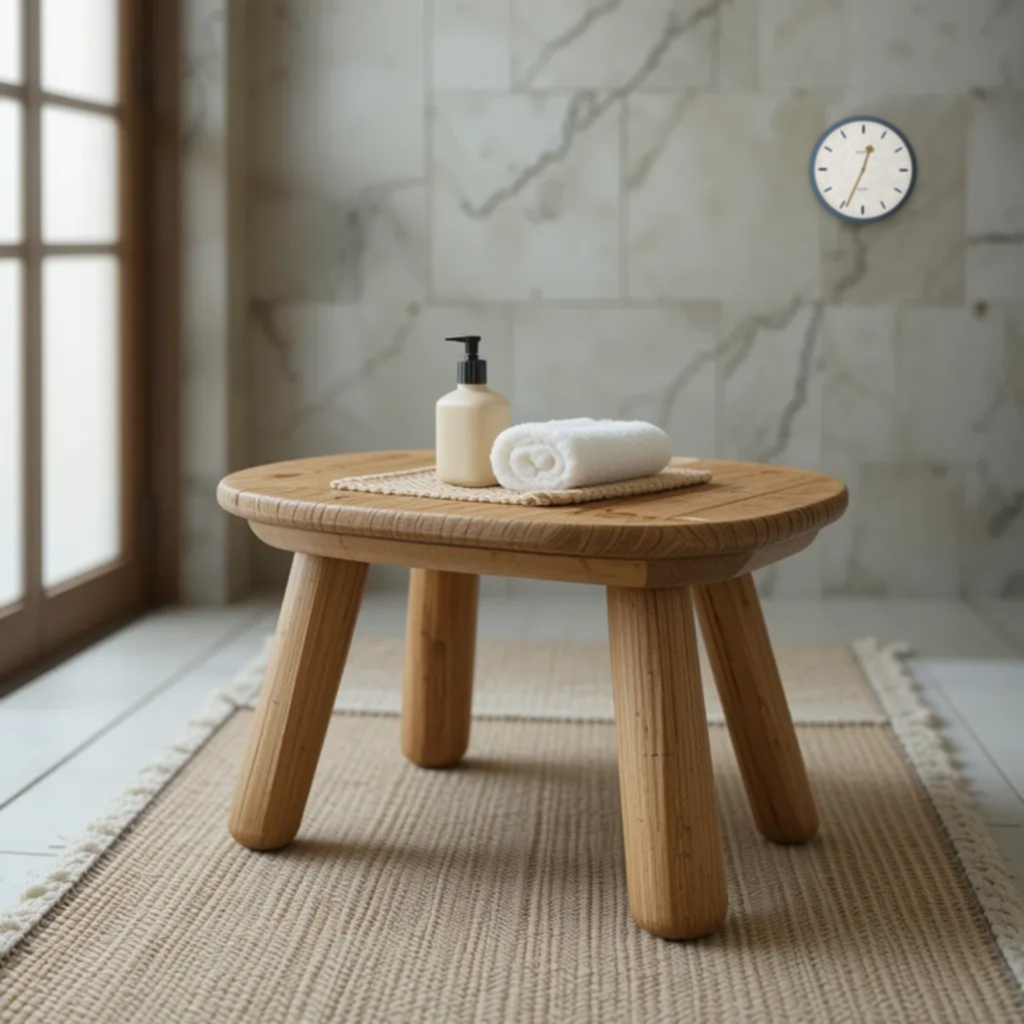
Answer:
12h34
